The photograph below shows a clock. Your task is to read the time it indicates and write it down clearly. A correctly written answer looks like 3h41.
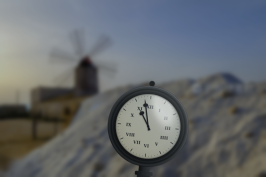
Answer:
10h58
